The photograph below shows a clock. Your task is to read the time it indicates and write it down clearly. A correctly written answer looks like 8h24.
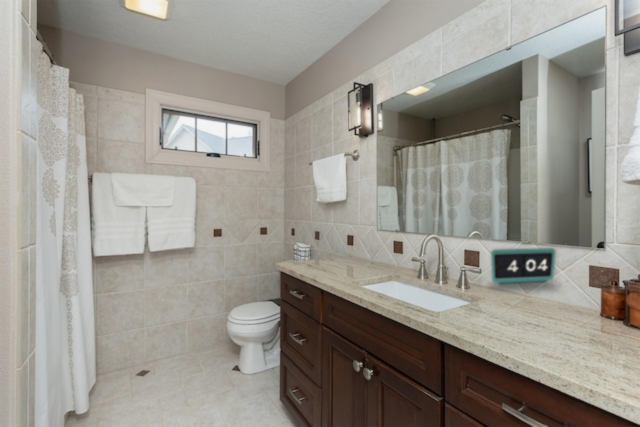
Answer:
4h04
